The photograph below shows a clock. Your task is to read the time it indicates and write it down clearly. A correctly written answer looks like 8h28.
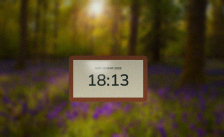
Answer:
18h13
